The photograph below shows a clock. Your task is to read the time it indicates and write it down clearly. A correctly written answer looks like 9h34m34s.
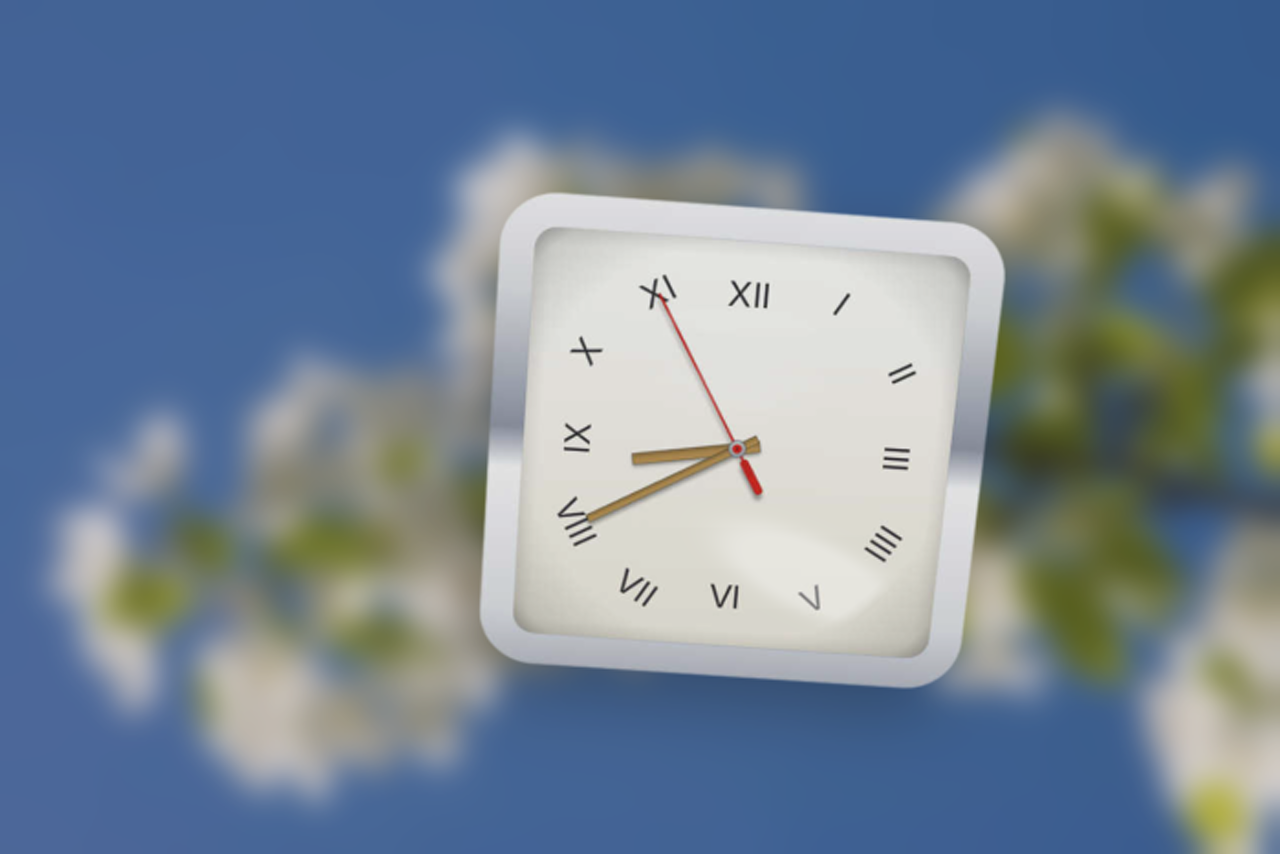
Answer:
8h39m55s
